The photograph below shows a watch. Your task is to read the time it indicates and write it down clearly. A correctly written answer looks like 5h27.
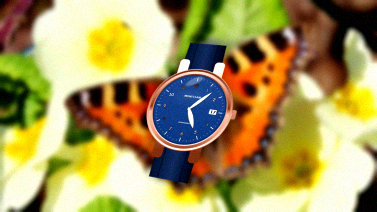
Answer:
5h07
